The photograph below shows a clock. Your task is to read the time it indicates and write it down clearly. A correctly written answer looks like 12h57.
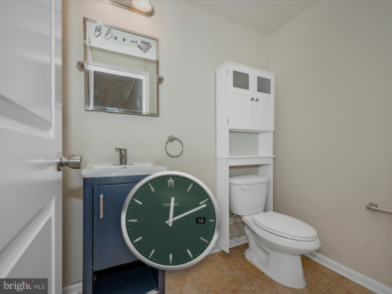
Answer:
12h11
